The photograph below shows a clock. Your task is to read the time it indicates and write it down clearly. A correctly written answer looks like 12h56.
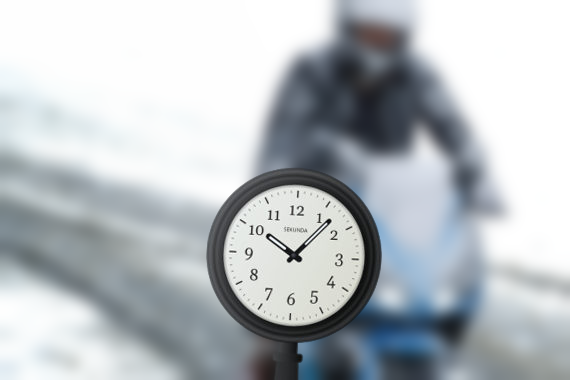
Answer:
10h07
